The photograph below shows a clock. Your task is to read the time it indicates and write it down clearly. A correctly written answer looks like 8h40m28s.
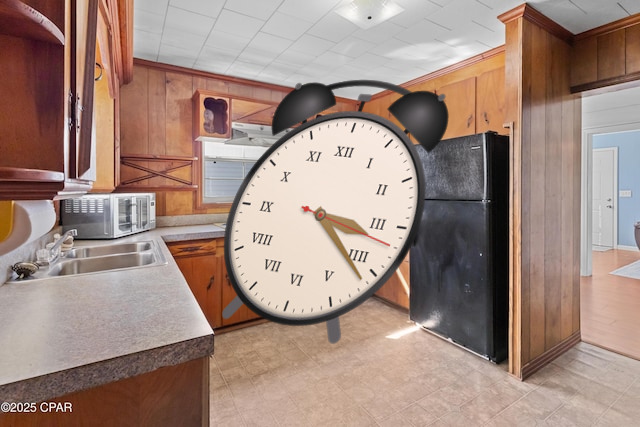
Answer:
3h21m17s
